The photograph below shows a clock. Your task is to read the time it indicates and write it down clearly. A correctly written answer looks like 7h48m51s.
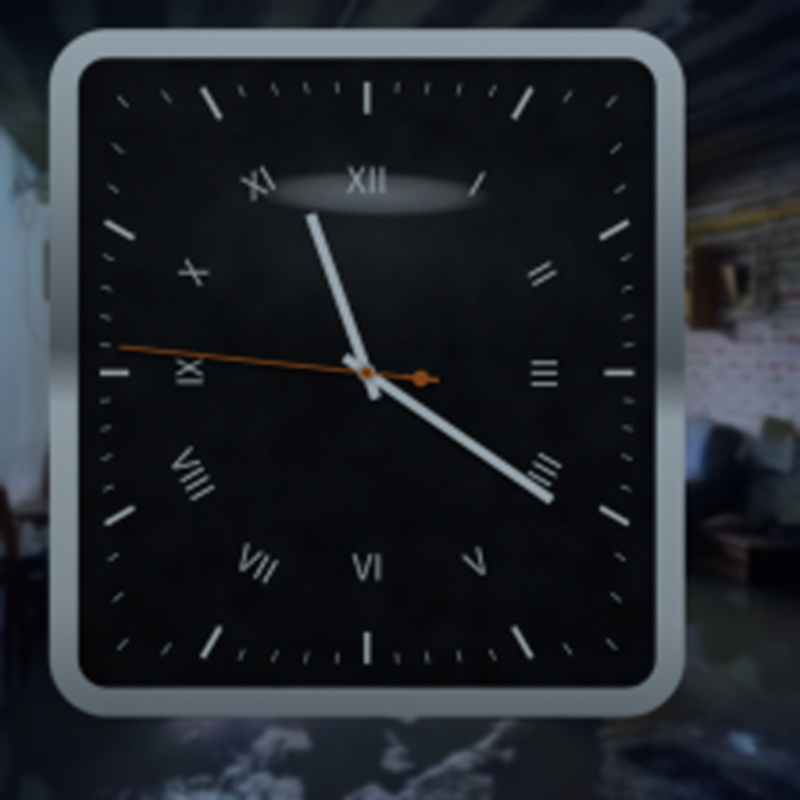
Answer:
11h20m46s
